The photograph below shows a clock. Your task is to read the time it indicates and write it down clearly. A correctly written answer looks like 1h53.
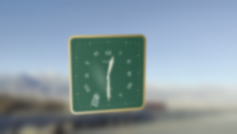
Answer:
12h30
